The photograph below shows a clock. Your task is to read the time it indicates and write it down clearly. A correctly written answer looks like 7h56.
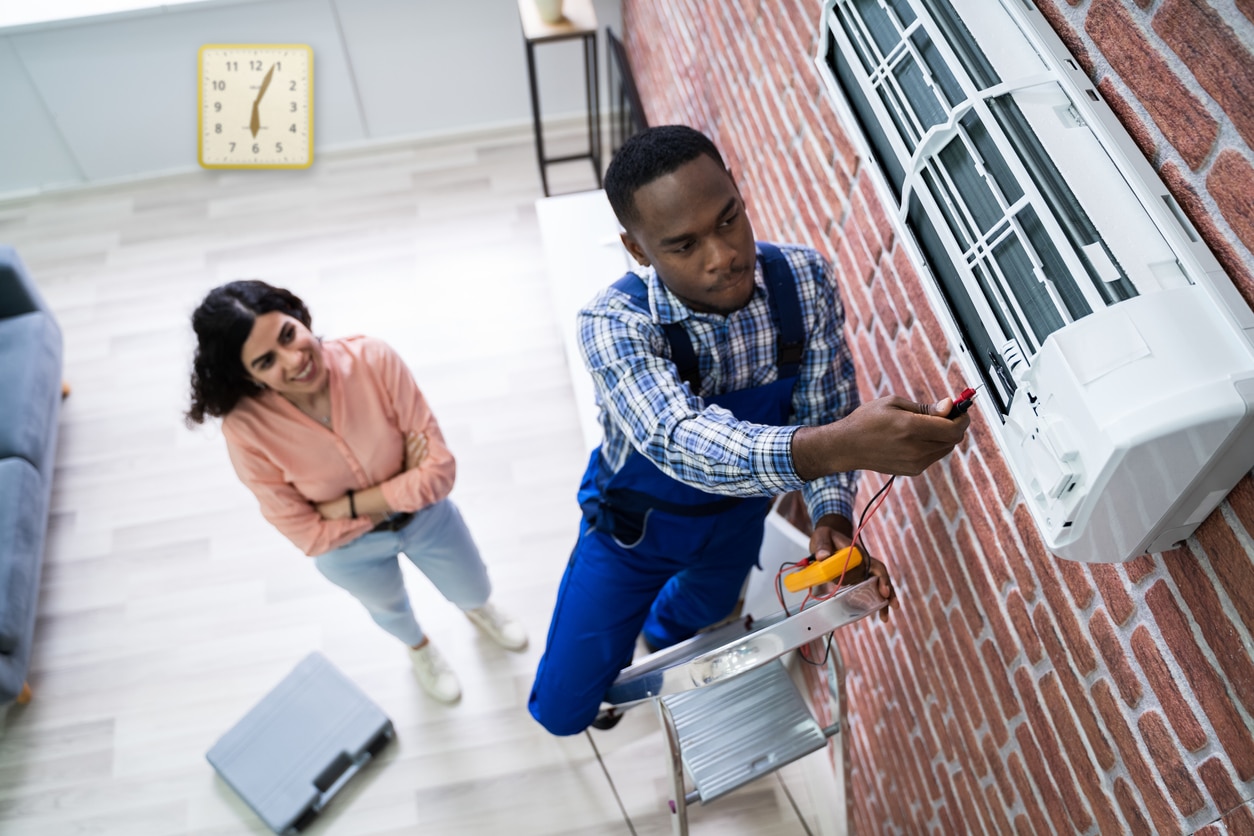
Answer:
6h04
